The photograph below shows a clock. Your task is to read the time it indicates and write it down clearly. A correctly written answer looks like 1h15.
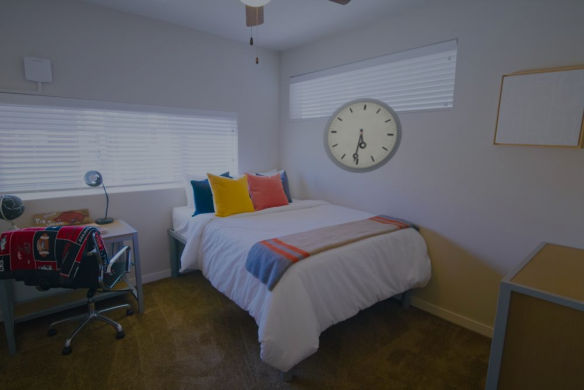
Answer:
5h31
